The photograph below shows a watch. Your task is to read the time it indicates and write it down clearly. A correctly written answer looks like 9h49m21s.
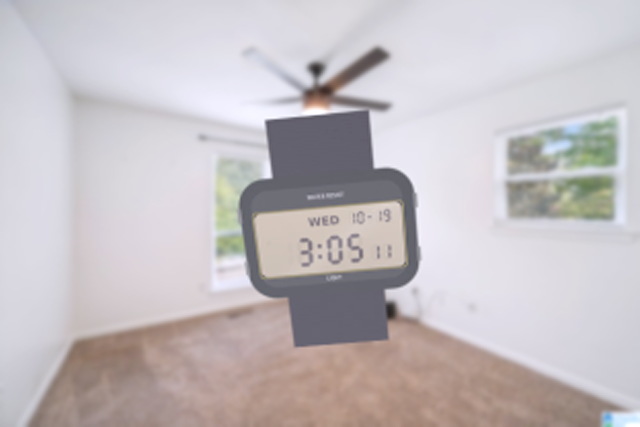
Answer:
3h05m11s
